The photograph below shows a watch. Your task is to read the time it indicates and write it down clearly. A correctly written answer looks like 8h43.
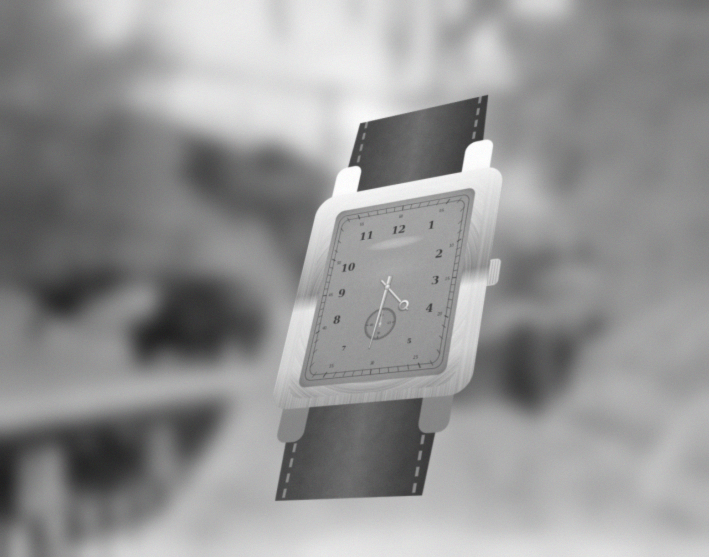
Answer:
4h31
